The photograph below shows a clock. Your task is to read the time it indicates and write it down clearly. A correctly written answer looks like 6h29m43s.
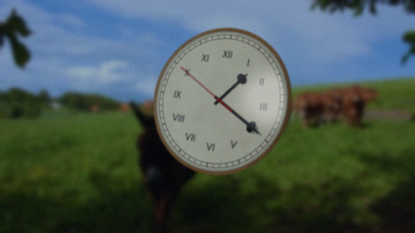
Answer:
1h19m50s
